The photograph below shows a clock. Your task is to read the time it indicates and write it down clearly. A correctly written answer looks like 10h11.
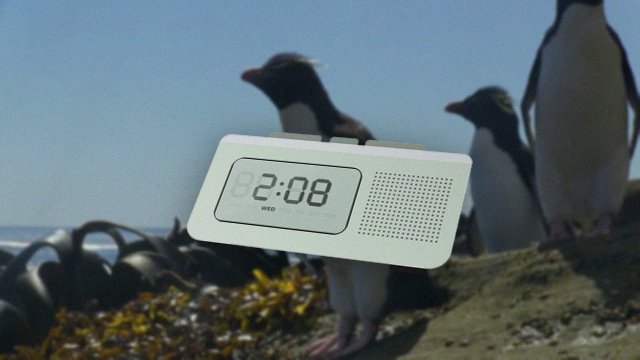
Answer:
2h08
